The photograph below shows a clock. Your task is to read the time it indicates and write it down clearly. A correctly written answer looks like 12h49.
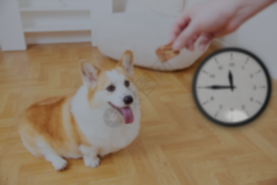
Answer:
11h45
